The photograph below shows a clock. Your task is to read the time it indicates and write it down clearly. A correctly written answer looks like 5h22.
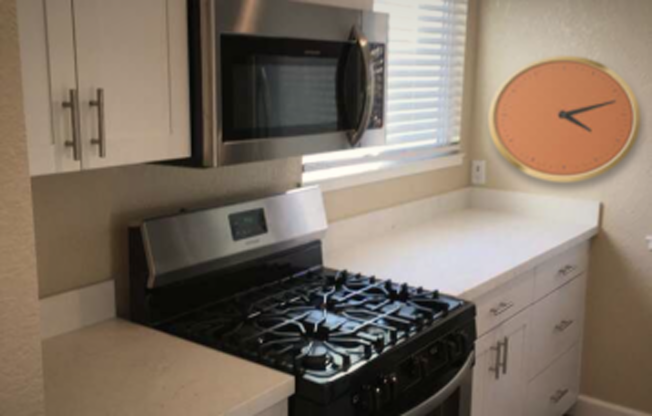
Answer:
4h12
